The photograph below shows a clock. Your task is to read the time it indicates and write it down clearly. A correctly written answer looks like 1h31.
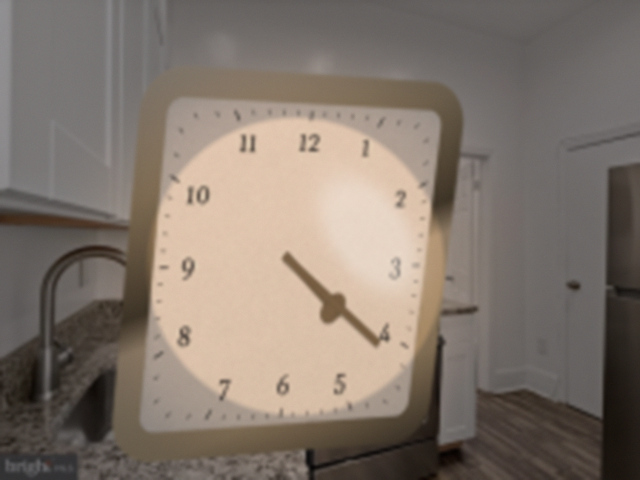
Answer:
4h21
